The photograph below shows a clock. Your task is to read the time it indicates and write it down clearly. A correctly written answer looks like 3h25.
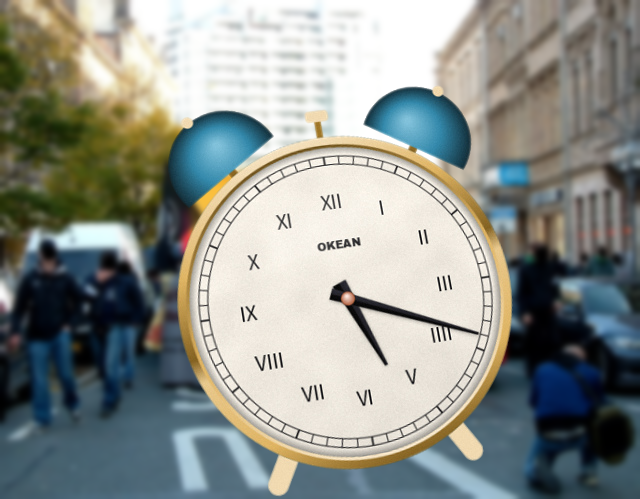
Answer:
5h19
